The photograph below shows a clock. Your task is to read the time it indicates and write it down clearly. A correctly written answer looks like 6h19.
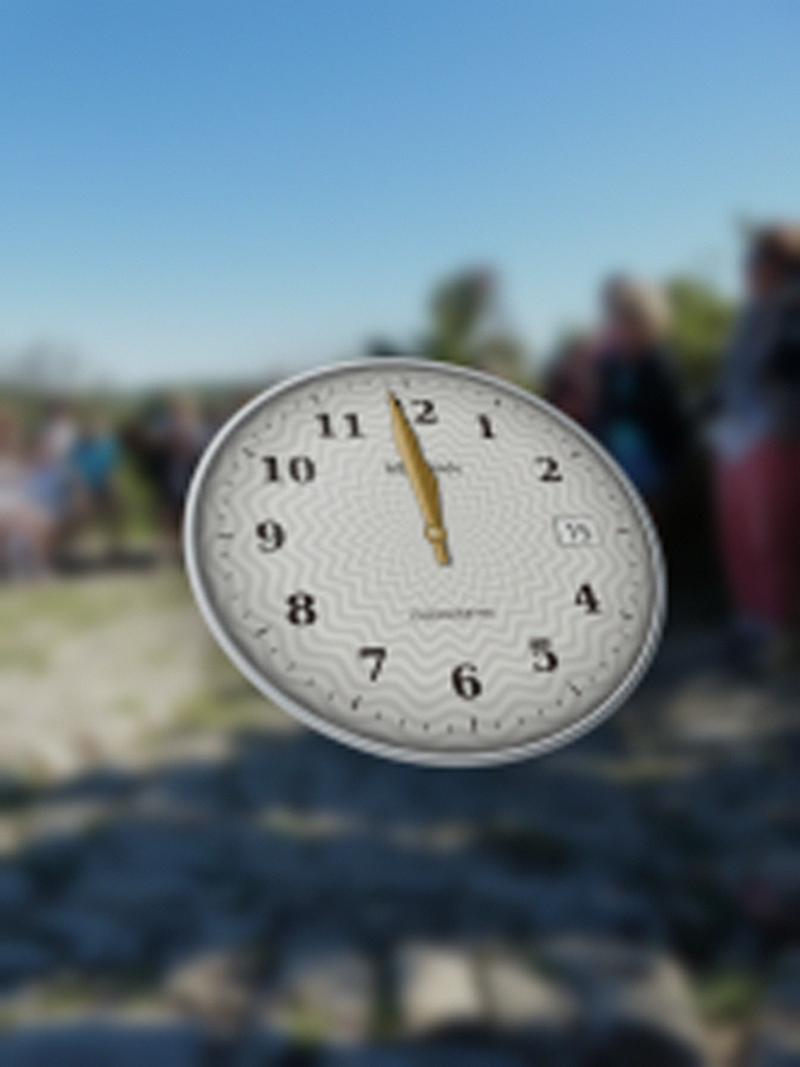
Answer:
11h59
